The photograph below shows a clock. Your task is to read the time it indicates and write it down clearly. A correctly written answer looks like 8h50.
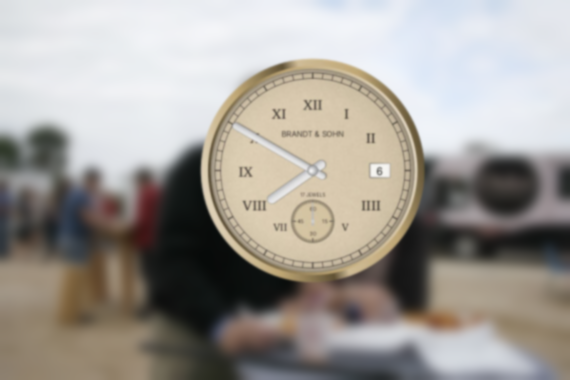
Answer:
7h50
